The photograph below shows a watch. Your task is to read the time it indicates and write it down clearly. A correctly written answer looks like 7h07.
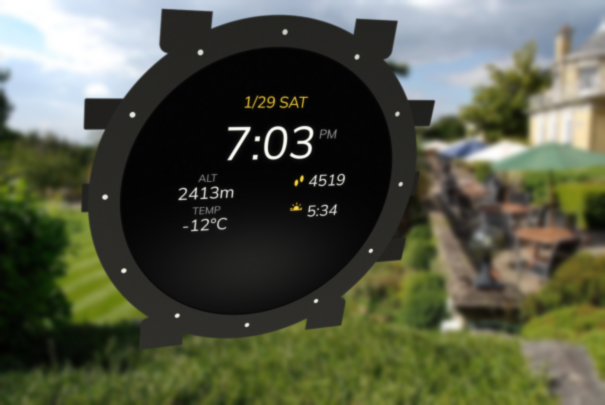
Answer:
7h03
